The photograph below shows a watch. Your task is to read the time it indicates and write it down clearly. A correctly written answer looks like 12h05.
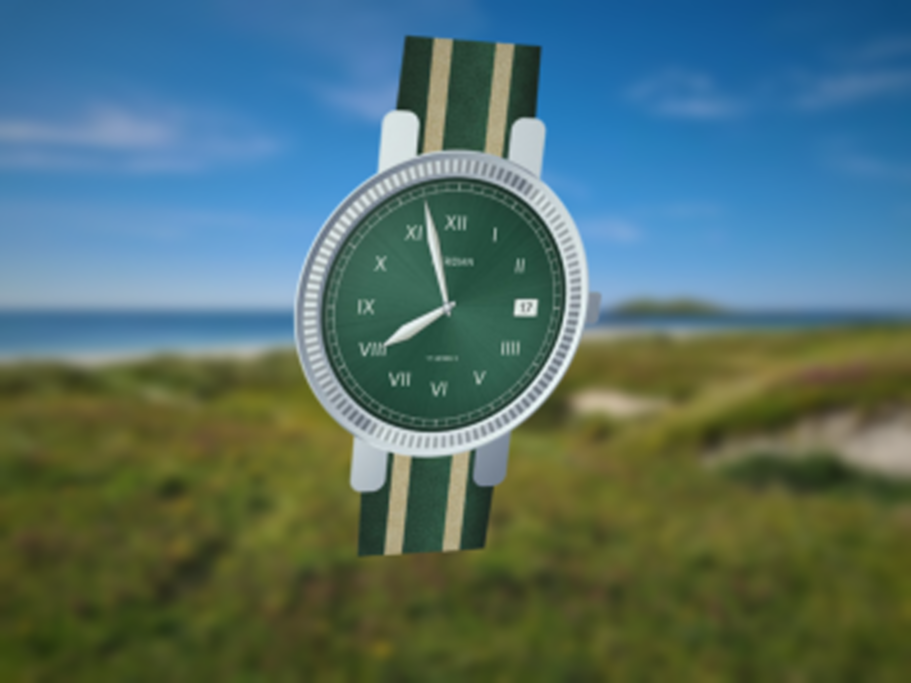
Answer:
7h57
